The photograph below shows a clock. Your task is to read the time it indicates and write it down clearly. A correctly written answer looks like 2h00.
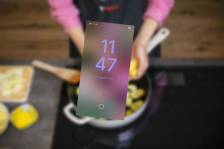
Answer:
11h47
